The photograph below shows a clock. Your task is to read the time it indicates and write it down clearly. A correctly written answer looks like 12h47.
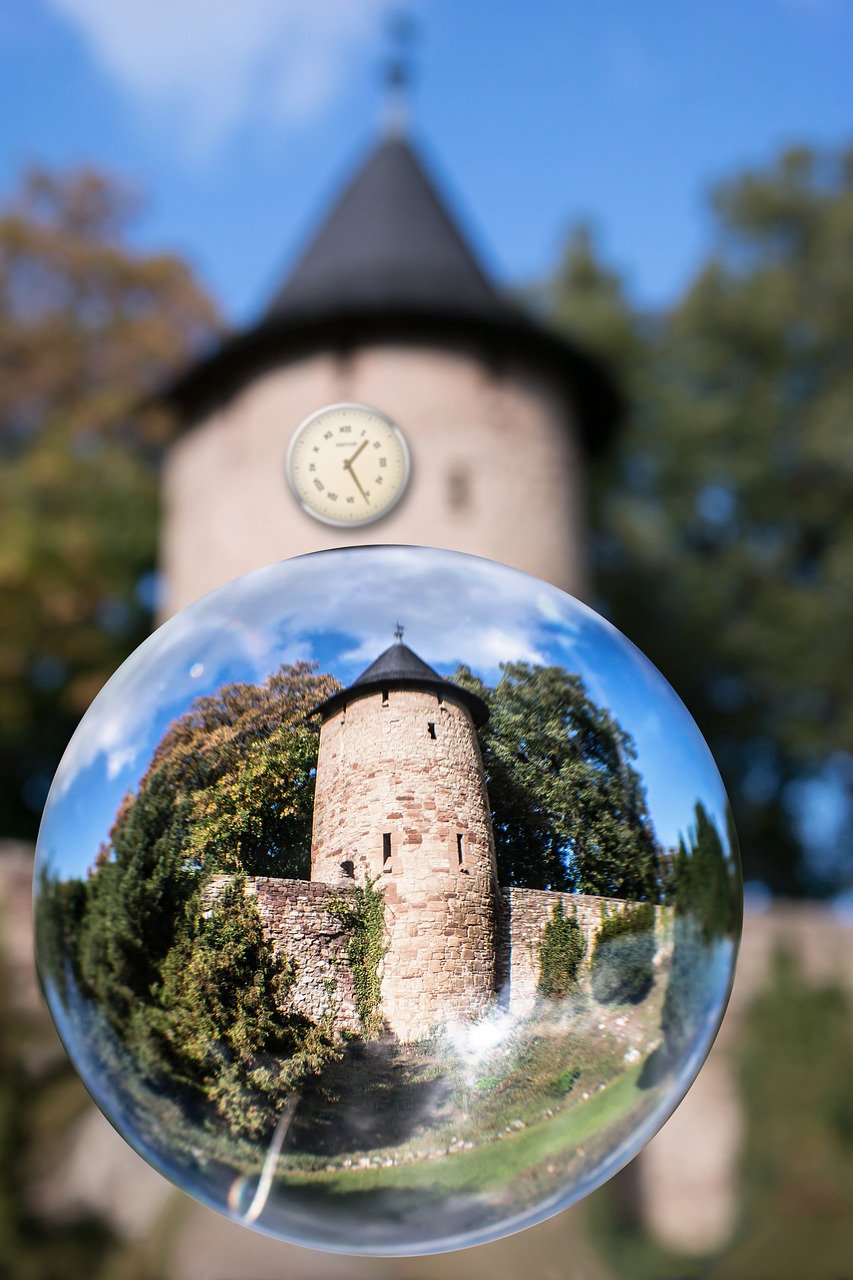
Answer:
1h26
